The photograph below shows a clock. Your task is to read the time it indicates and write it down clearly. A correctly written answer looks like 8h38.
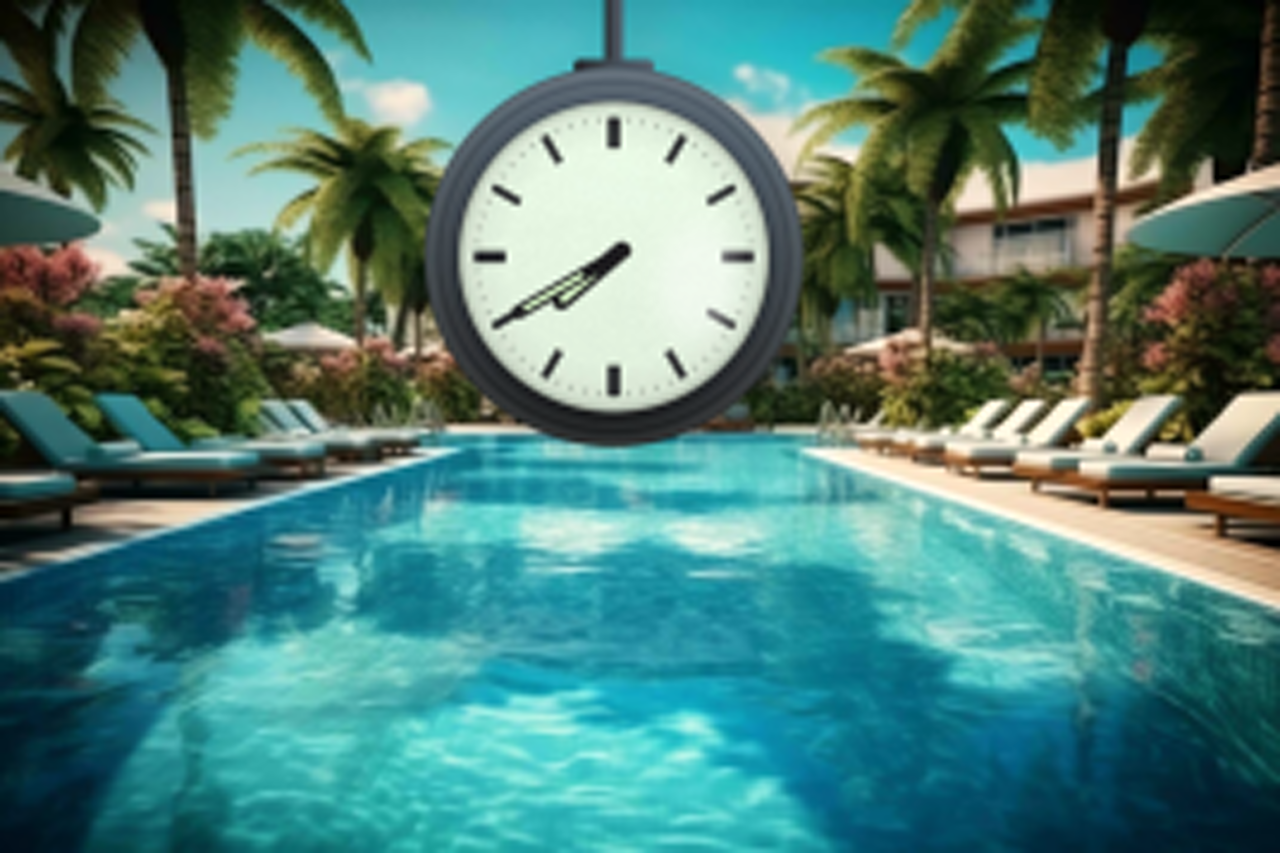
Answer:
7h40
